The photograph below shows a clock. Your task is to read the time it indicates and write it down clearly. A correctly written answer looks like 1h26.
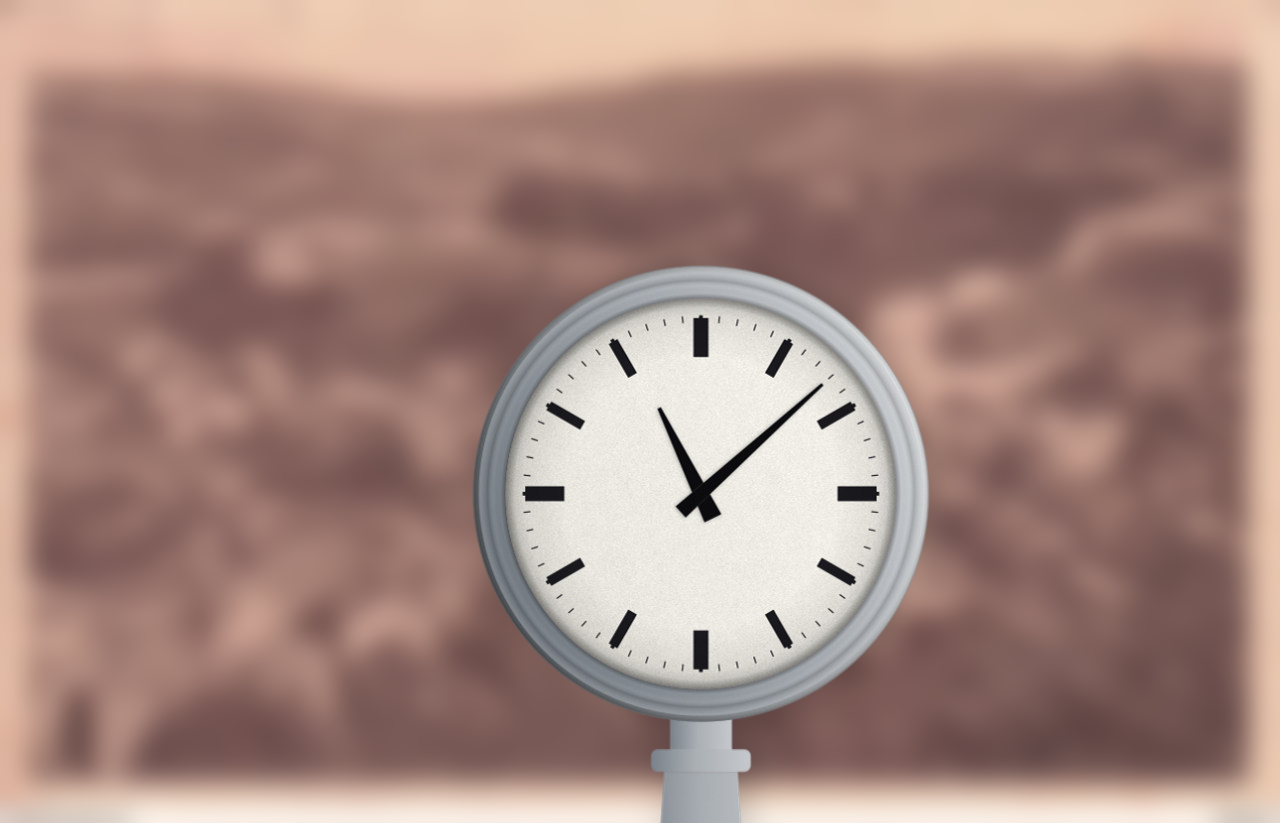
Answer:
11h08
